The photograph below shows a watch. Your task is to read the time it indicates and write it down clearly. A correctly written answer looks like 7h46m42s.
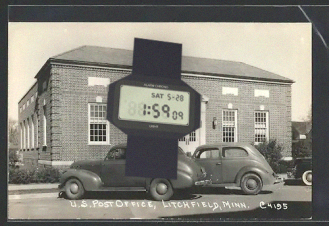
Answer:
1h59m09s
